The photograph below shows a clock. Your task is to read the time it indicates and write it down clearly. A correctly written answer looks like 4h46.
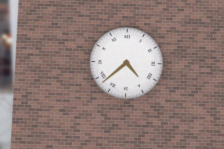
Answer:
4h38
